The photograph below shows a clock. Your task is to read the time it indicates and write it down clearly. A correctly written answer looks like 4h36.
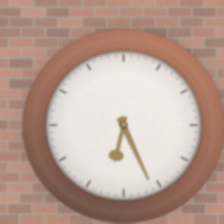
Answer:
6h26
